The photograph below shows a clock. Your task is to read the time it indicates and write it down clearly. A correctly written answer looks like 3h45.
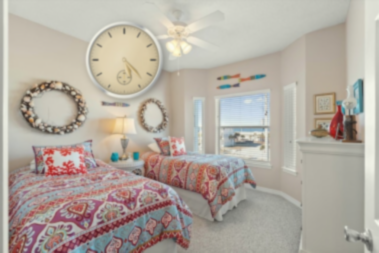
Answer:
5h23
